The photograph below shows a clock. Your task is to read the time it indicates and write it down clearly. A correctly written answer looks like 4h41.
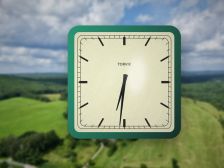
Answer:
6h31
